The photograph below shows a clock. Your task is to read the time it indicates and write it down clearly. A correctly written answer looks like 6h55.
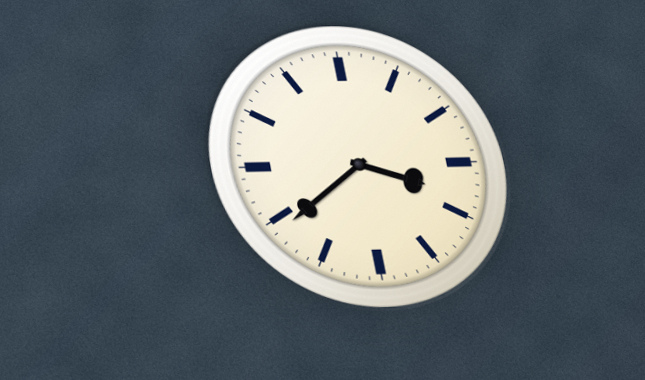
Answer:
3h39
